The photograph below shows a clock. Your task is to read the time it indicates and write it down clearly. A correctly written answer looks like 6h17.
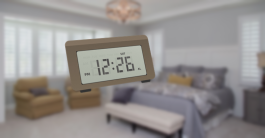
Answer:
12h26
